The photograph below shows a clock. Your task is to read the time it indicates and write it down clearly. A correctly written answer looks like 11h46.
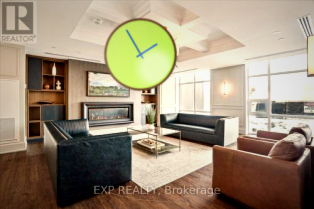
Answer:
1h55
